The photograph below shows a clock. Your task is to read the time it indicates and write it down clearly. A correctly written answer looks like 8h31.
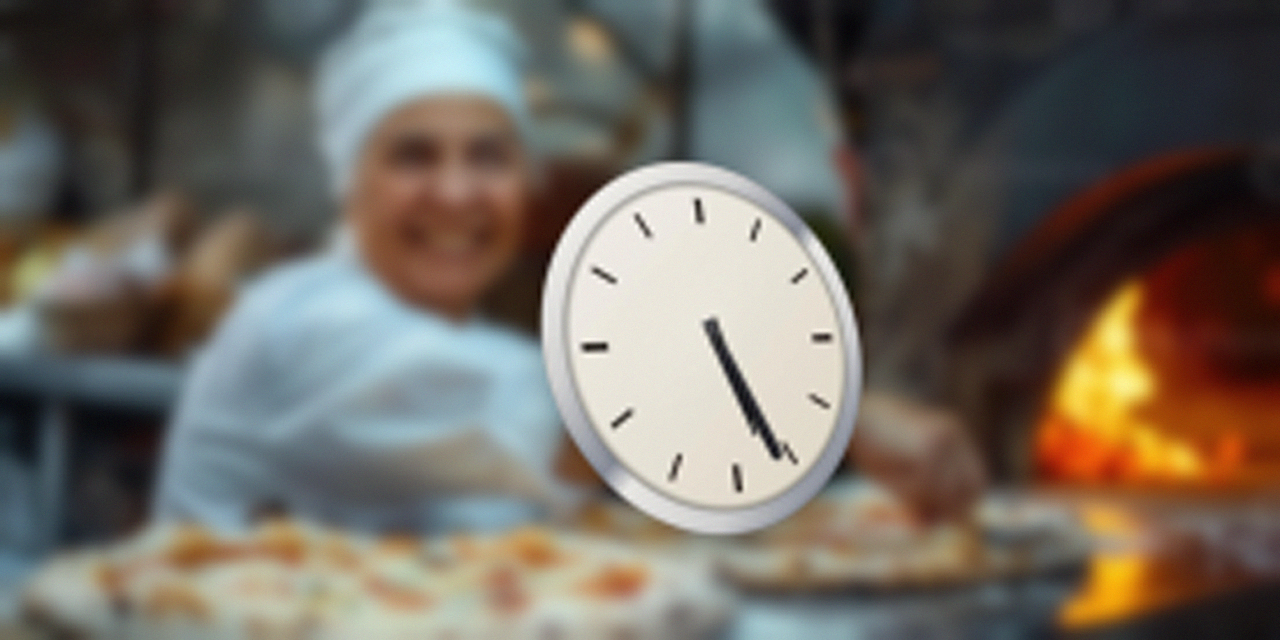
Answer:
5h26
